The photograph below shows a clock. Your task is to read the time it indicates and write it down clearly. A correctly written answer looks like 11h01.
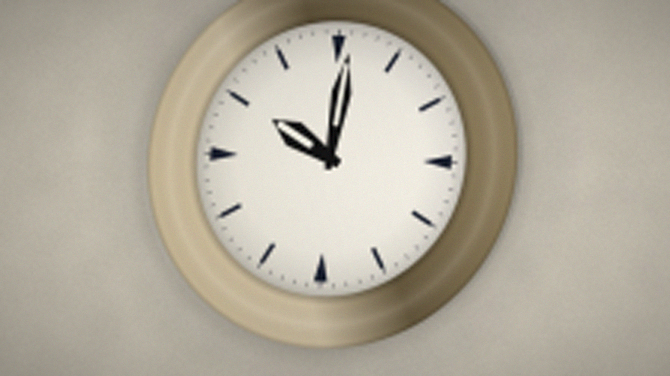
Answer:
10h01
